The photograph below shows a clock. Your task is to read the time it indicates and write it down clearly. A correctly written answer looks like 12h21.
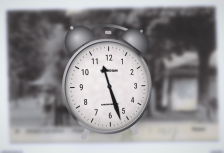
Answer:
11h27
